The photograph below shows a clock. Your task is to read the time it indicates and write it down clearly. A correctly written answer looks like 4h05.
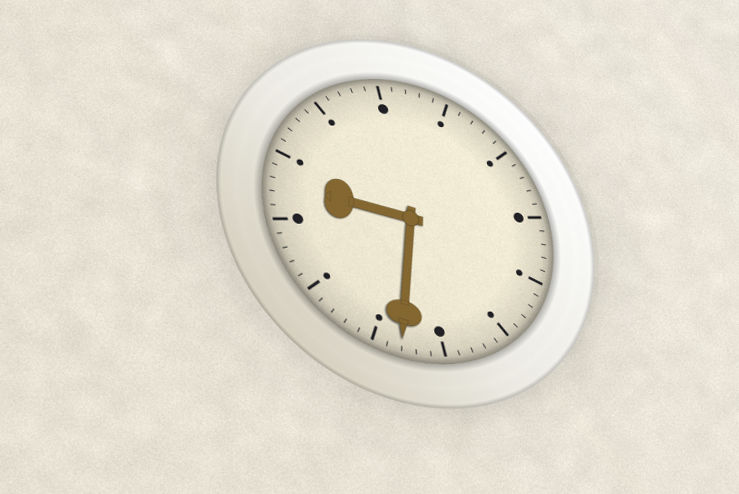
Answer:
9h33
